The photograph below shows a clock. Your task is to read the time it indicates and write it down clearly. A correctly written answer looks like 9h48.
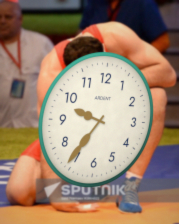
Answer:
9h36
